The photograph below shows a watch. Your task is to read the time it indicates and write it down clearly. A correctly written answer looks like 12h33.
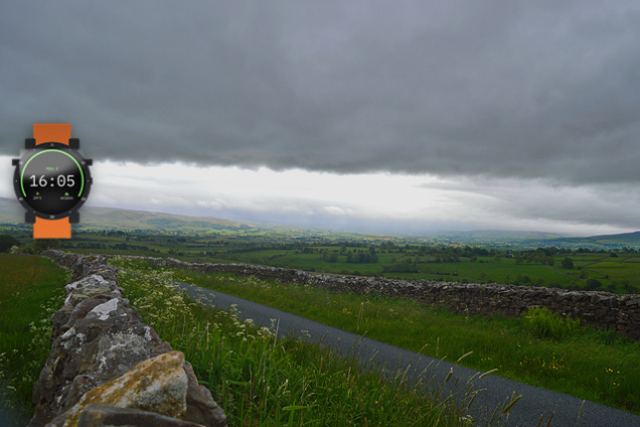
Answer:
16h05
